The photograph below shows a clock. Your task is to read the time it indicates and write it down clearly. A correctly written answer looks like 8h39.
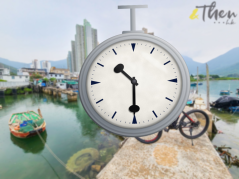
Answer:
10h30
